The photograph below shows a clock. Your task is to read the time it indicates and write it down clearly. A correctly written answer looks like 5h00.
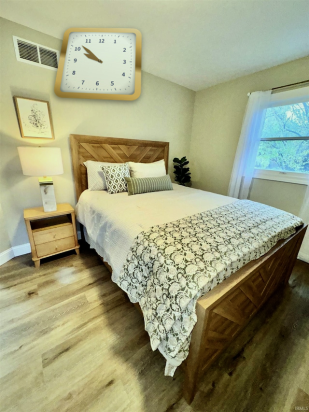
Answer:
9h52
